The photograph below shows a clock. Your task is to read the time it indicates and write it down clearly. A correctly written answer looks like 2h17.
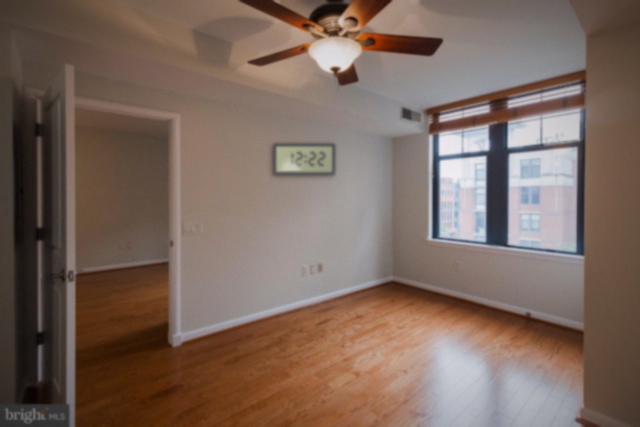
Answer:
12h22
